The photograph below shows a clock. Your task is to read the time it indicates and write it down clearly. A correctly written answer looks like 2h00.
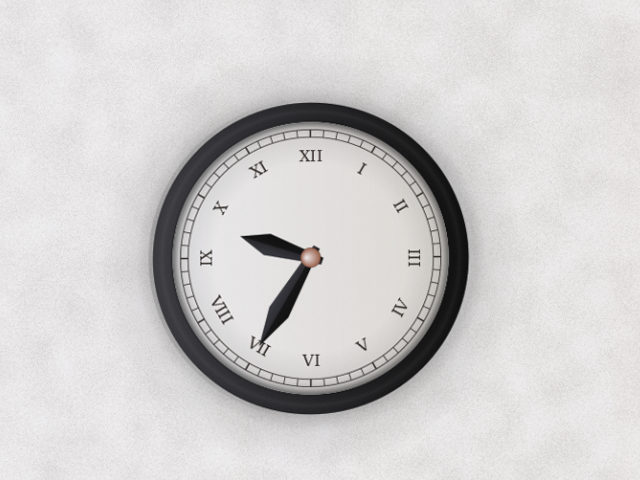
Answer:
9h35
